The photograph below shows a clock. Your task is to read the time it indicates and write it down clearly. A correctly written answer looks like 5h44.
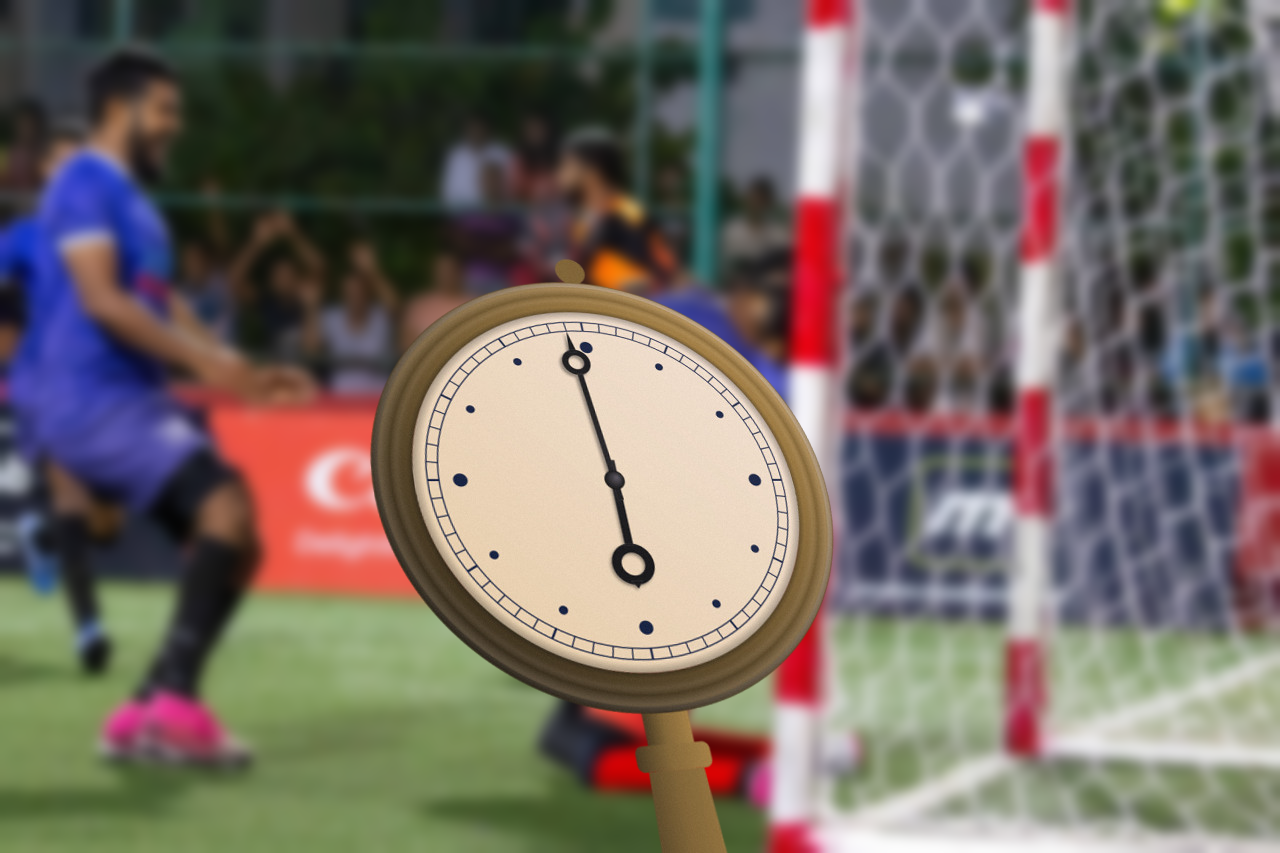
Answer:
5h59
